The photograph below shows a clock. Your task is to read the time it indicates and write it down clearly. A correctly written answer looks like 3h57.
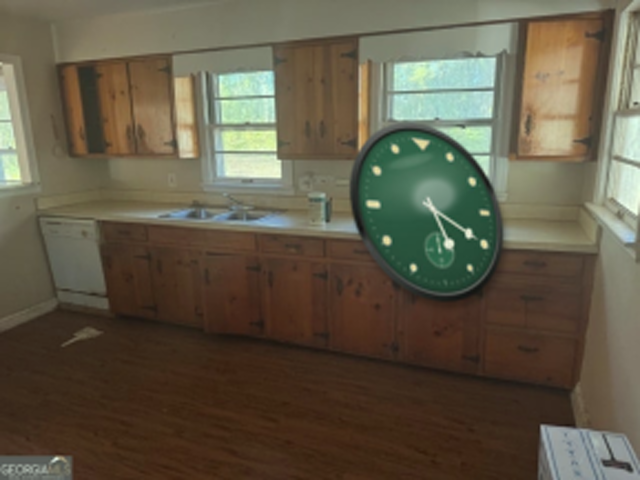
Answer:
5h20
